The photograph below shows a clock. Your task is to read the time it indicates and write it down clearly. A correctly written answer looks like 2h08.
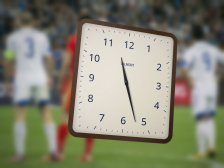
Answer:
11h27
